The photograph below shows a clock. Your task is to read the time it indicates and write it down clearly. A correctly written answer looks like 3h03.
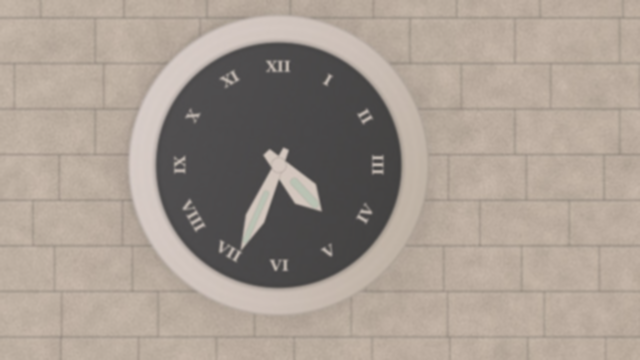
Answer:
4h34
